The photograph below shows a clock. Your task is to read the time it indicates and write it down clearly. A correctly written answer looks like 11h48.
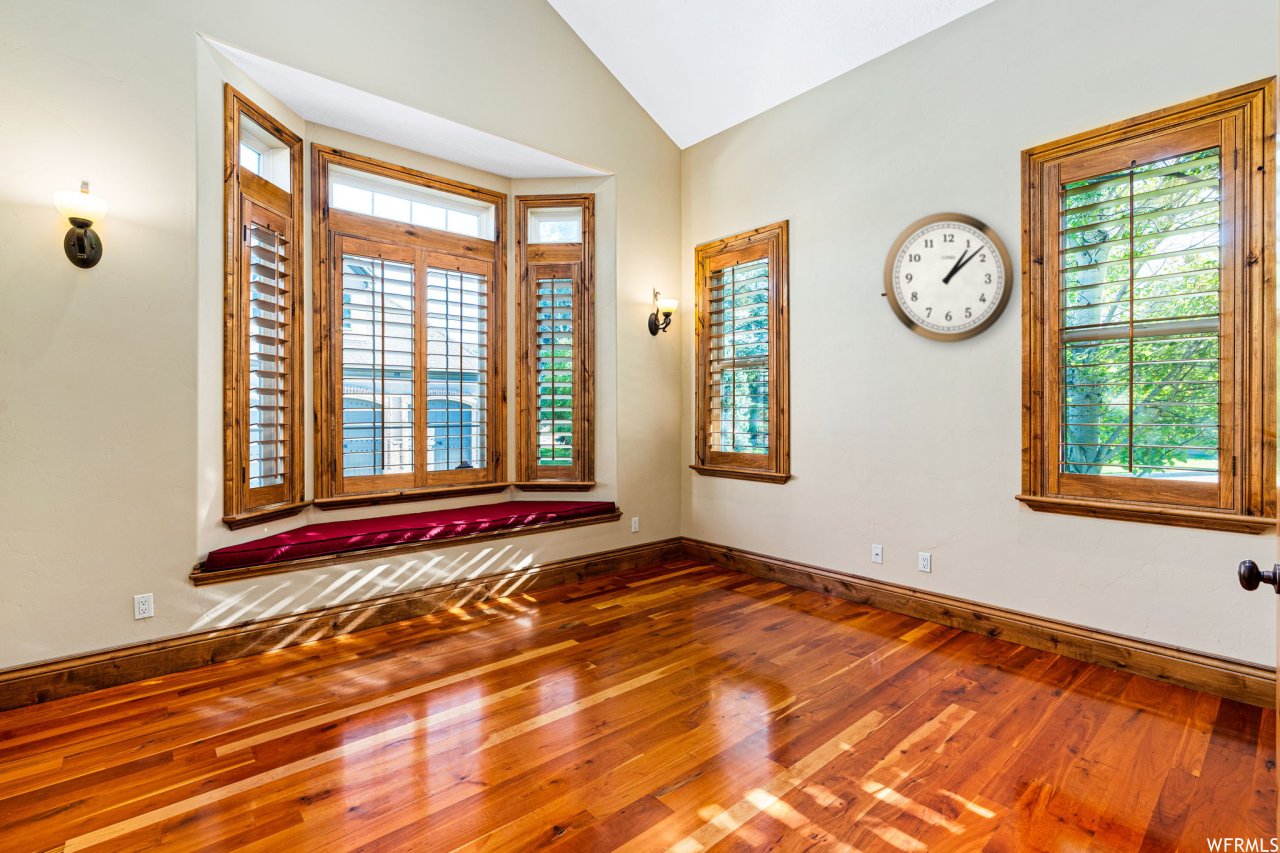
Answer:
1h08
